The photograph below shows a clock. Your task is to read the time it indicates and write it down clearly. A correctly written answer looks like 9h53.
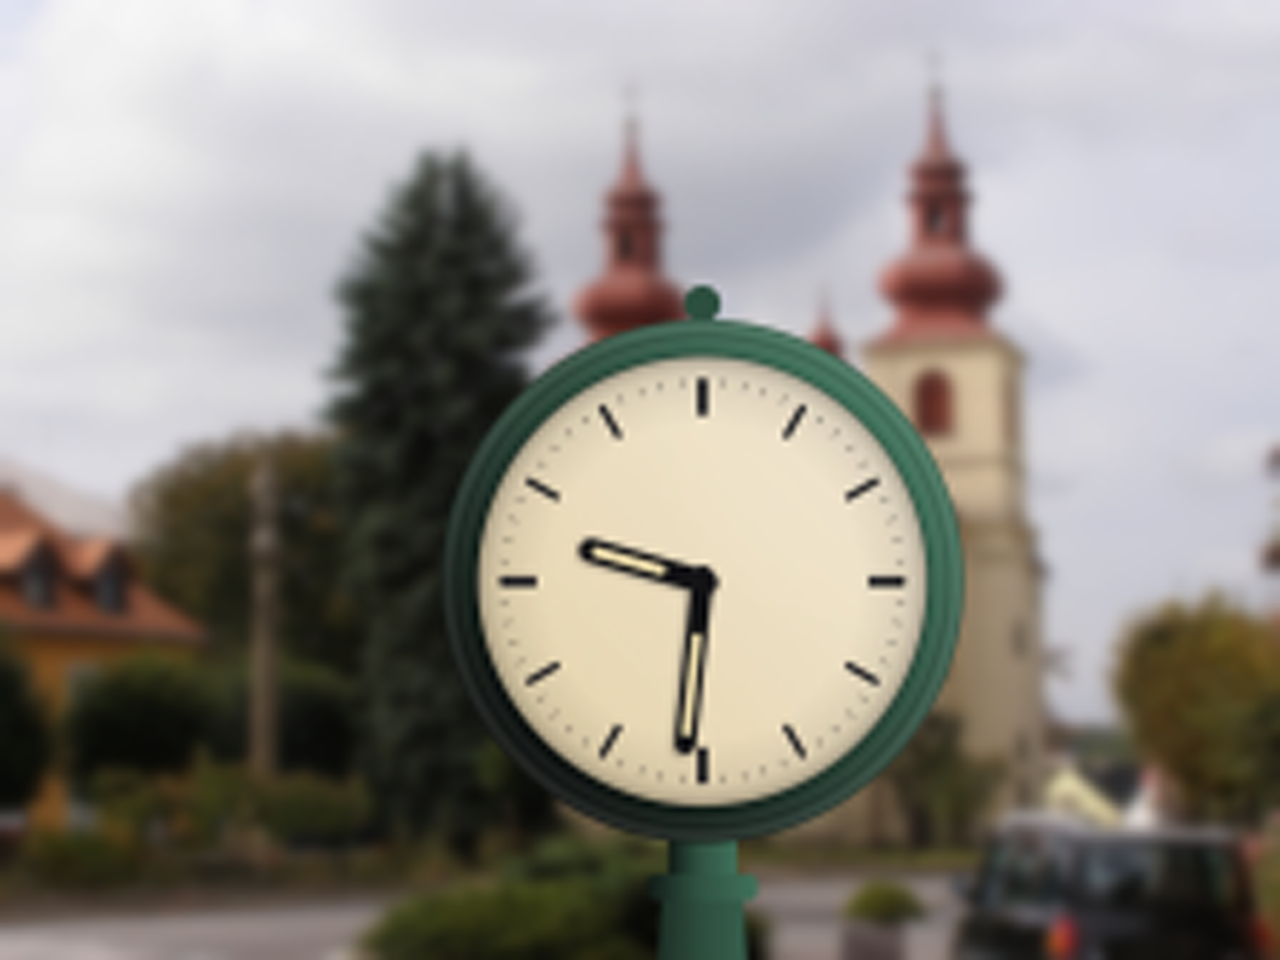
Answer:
9h31
